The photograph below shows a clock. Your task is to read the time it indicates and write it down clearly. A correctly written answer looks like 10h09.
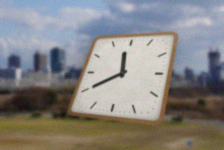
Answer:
11h40
